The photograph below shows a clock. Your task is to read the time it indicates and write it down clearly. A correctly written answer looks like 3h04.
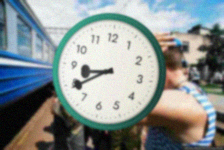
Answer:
8h39
